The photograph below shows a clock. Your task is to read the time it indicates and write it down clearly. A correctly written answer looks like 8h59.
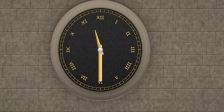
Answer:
11h30
